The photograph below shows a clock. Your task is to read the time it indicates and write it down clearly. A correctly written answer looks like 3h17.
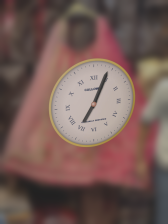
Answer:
7h04
